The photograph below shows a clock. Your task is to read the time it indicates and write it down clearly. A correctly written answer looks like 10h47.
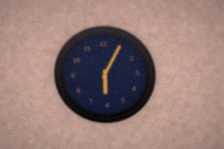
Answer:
6h05
